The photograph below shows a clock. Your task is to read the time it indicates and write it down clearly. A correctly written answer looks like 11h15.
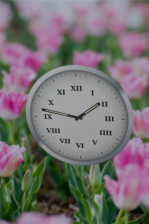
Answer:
1h47
